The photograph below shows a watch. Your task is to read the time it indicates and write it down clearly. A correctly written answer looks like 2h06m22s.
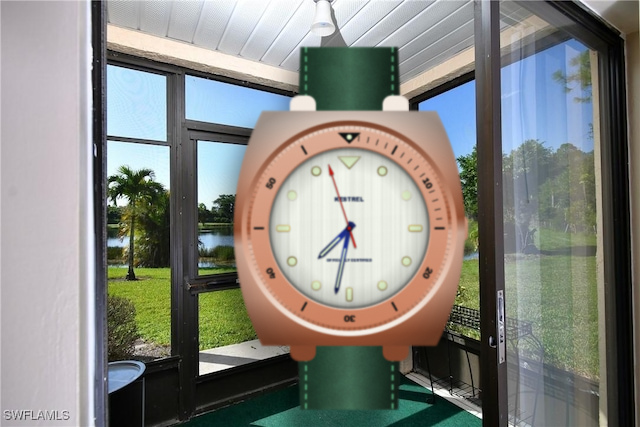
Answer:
7h31m57s
